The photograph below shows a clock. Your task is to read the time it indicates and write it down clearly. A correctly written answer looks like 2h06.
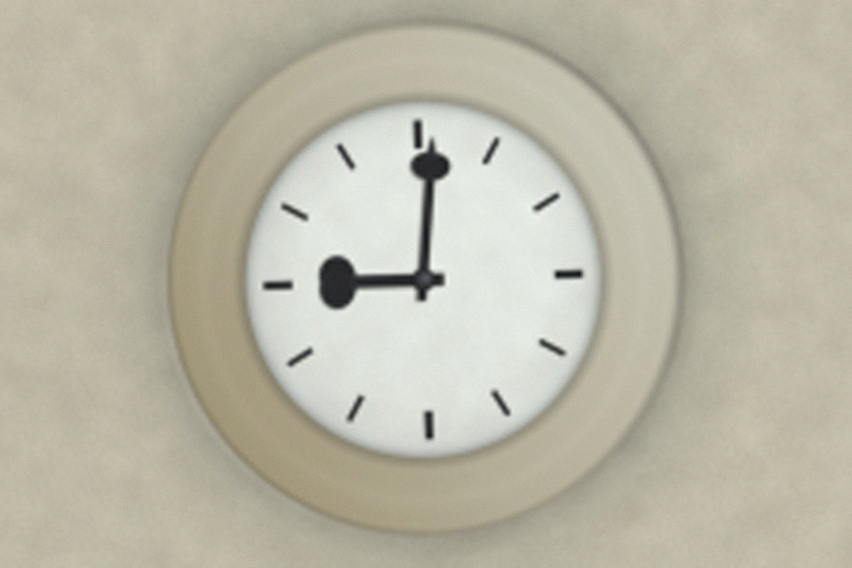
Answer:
9h01
